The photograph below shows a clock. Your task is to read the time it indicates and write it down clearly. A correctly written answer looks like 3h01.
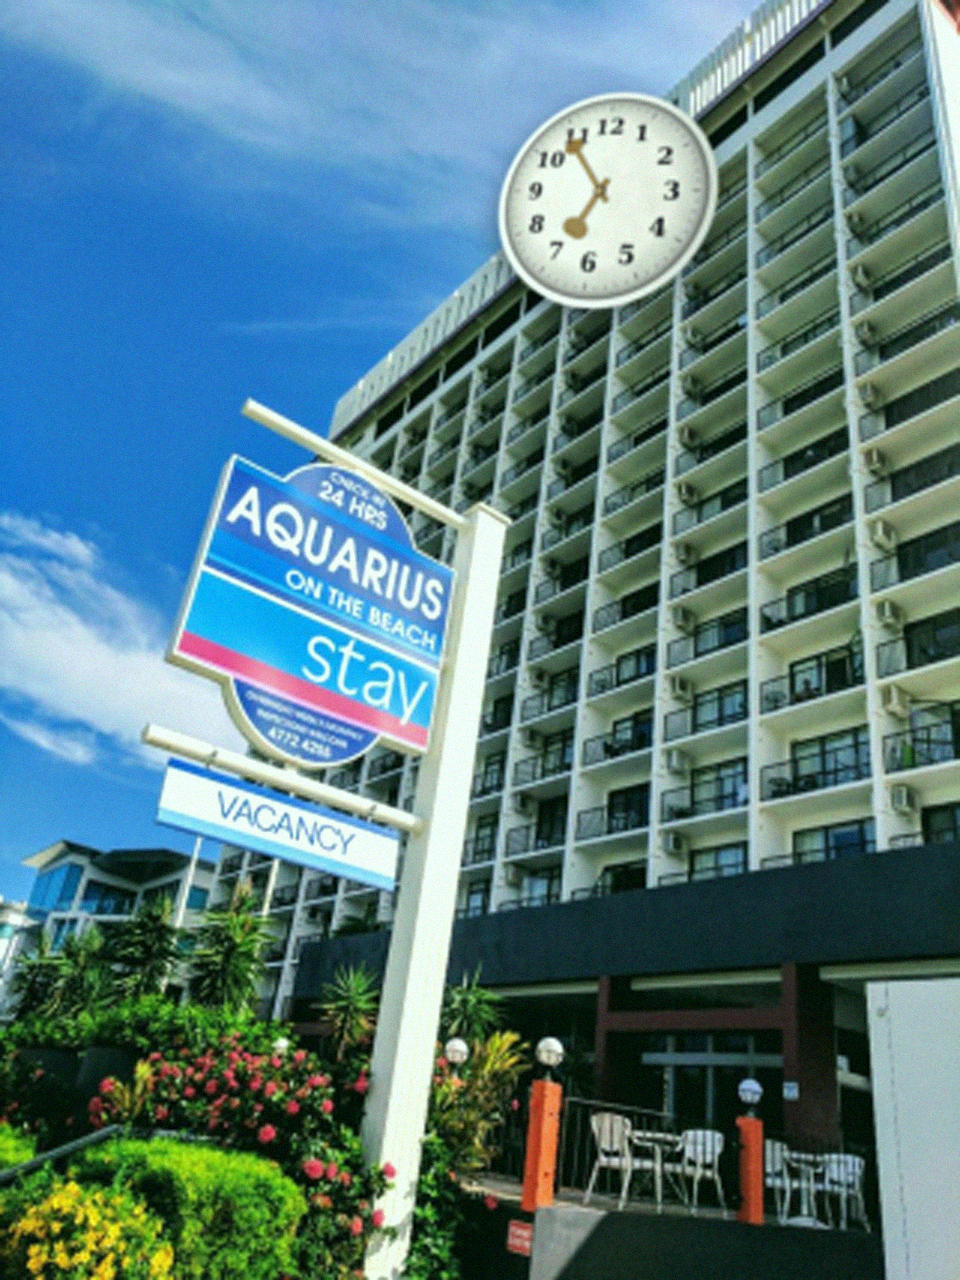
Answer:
6h54
